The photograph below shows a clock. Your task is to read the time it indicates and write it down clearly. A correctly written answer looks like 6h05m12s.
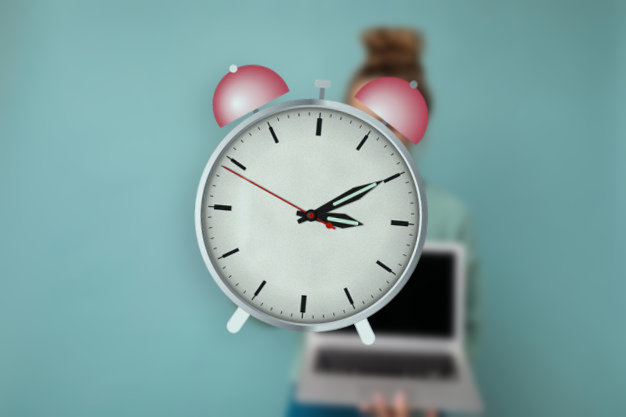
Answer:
3h09m49s
